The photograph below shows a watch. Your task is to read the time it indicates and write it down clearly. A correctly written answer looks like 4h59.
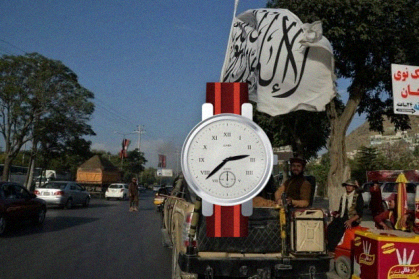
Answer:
2h38
